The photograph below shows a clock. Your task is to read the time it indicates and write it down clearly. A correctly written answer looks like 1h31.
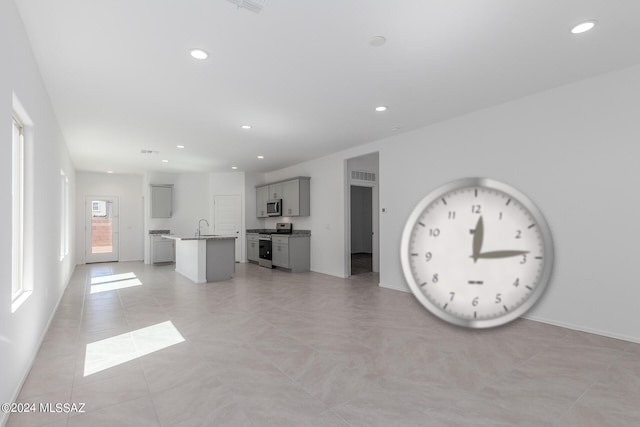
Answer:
12h14
